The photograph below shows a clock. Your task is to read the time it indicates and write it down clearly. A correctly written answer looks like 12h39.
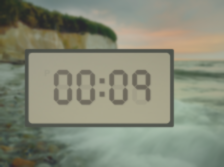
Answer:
0h09
